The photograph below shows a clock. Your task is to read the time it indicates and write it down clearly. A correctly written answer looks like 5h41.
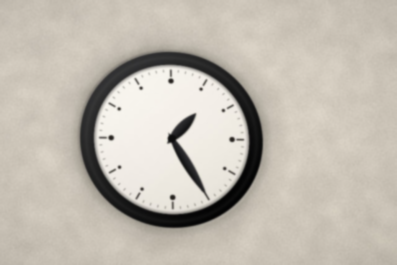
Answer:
1h25
